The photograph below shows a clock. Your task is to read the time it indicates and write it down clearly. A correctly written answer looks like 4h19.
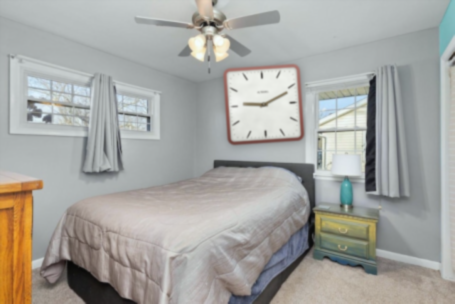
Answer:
9h11
